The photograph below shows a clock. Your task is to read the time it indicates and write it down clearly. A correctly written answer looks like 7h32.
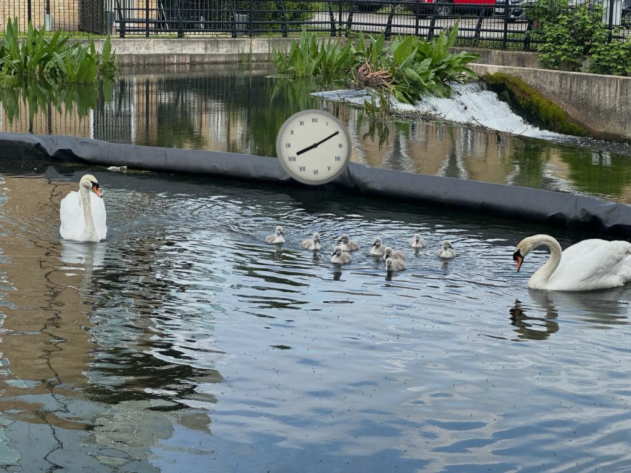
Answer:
8h10
